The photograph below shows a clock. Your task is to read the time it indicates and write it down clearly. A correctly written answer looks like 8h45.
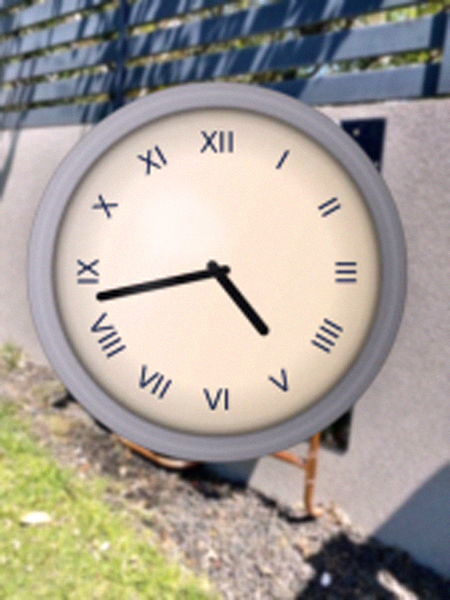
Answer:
4h43
